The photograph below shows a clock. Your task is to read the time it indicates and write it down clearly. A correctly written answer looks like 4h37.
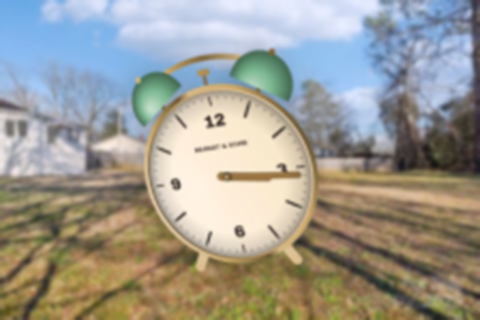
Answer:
3h16
